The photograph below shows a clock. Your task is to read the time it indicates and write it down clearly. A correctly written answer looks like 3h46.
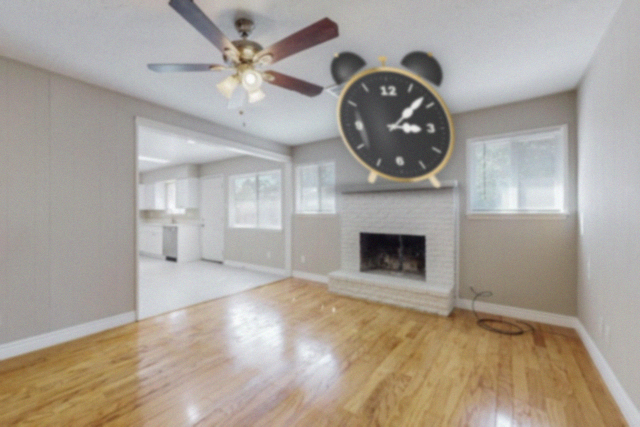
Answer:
3h08
